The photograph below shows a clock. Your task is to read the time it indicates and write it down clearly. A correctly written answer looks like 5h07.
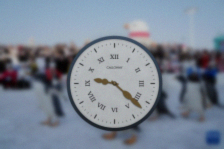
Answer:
9h22
